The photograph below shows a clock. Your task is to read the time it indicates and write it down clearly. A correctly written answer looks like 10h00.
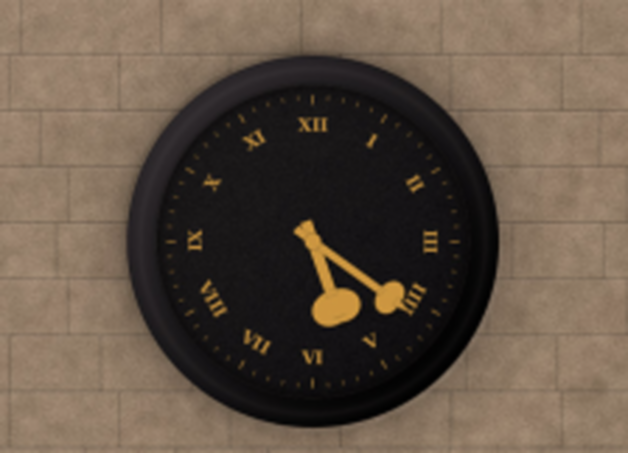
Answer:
5h21
